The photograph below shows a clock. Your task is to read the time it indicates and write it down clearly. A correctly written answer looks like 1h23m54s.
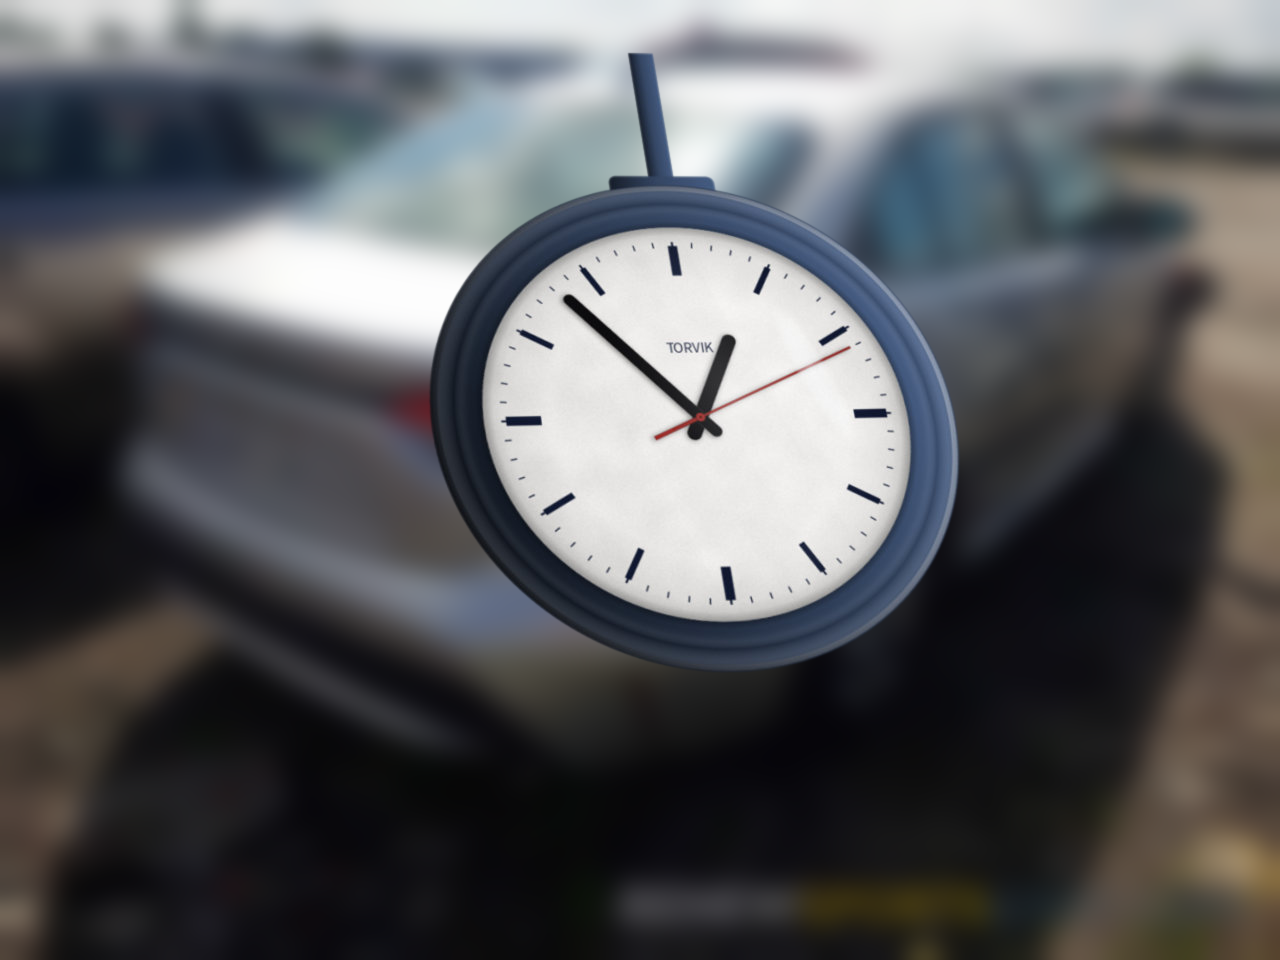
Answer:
12h53m11s
